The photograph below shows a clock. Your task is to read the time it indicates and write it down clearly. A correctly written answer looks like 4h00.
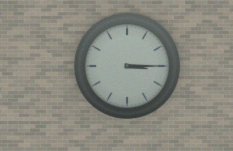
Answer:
3h15
